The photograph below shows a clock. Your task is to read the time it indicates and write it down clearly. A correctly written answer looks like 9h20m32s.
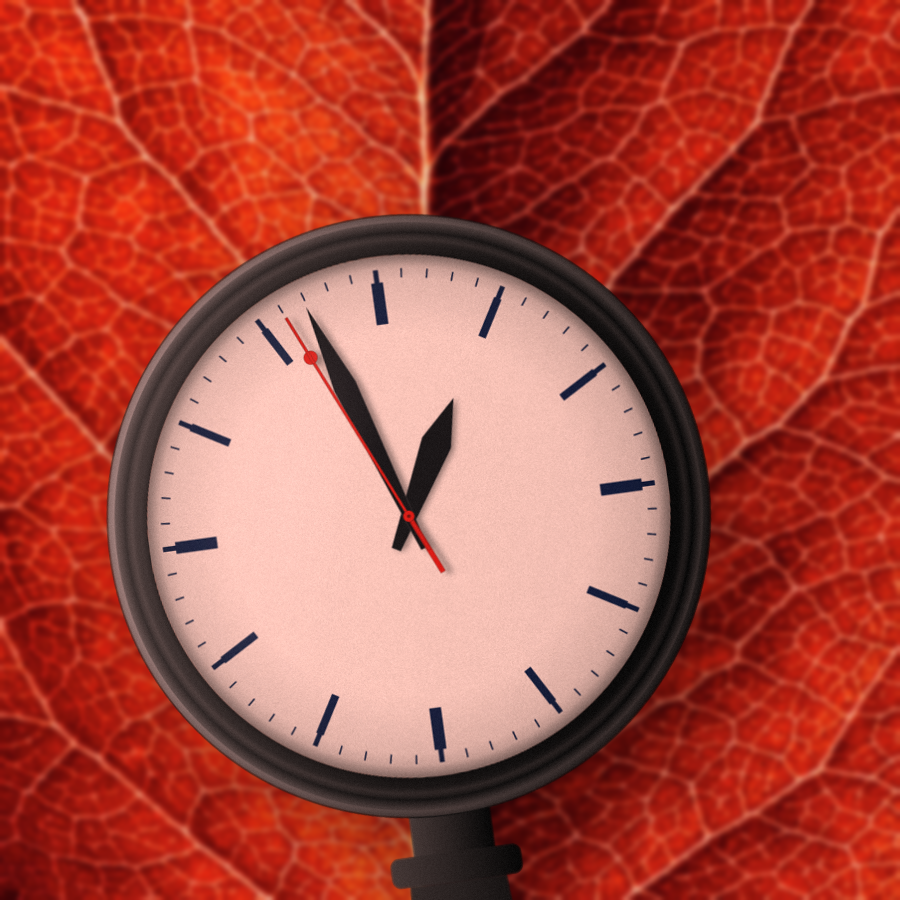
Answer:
12h56m56s
